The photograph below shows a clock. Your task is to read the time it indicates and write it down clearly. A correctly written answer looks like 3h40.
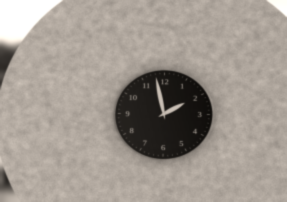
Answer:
1h58
